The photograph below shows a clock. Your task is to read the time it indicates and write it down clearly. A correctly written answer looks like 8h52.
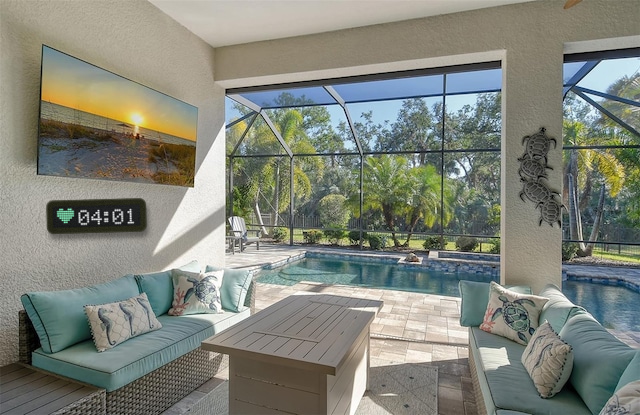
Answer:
4h01
